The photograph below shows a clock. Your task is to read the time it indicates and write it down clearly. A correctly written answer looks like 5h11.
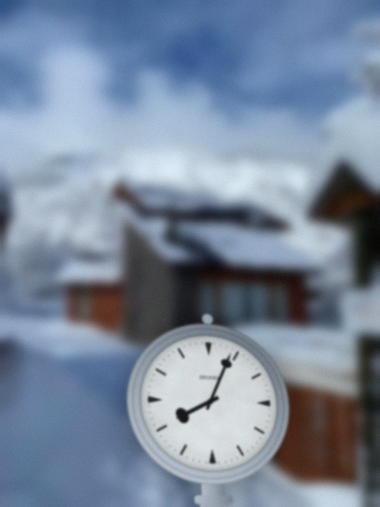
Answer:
8h04
